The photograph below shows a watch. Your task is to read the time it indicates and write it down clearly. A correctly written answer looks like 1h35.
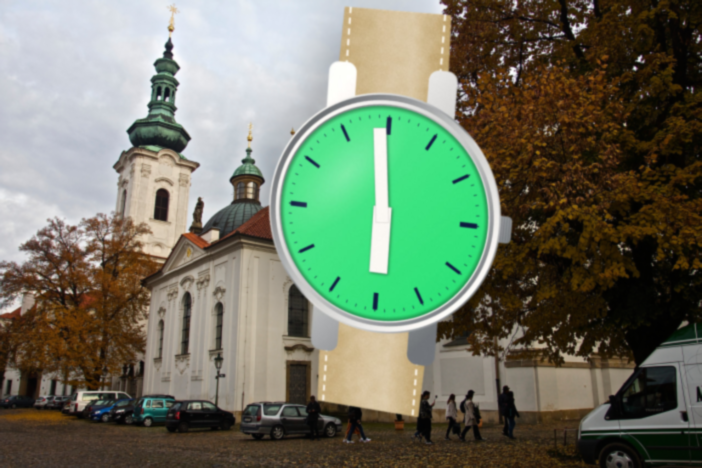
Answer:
5h59
